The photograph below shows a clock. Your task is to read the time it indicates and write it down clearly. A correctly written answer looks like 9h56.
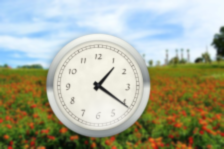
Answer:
1h21
